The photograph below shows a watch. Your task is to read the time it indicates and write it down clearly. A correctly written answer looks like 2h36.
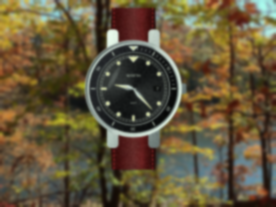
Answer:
9h23
